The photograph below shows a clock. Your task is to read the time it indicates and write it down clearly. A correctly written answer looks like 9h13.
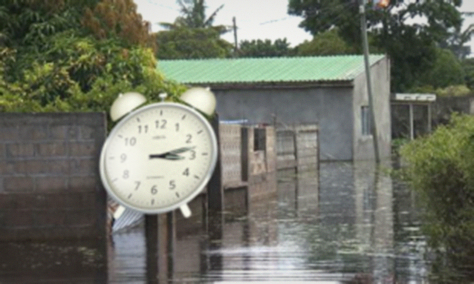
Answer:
3h13
